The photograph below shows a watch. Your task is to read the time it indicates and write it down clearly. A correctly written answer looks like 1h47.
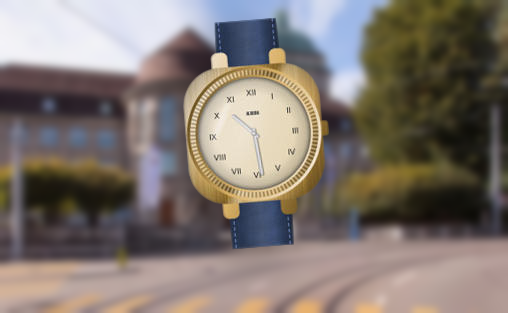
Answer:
10h29
